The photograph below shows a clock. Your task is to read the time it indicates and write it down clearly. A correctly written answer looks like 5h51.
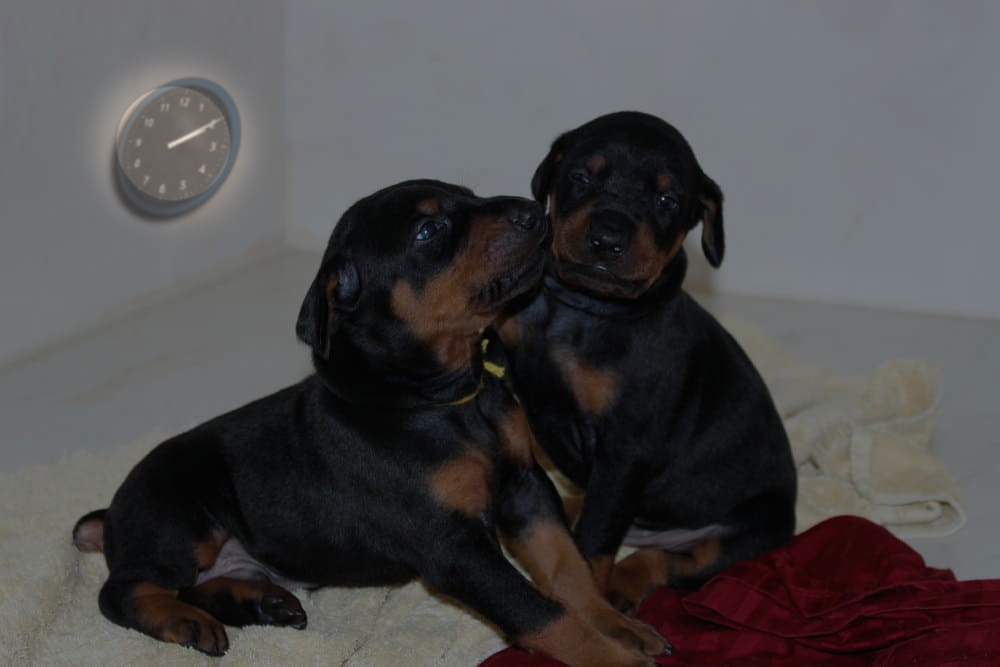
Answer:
2h10
